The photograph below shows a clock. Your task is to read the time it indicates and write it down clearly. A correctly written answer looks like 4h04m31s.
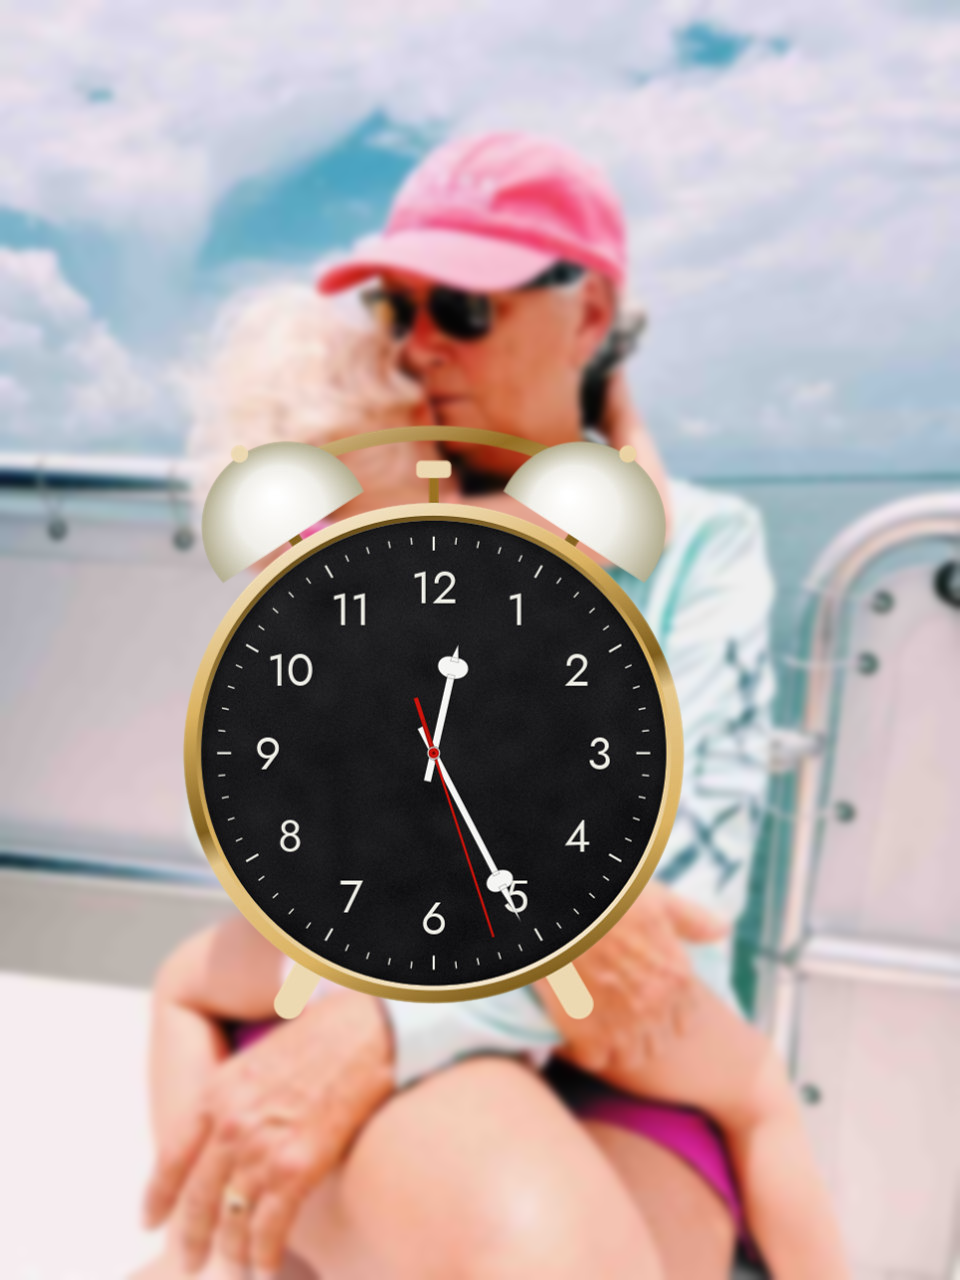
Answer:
12h25m27s
